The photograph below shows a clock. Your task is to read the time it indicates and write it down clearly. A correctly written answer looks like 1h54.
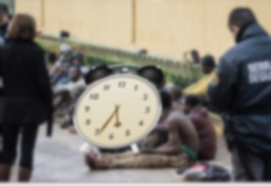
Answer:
5h34
